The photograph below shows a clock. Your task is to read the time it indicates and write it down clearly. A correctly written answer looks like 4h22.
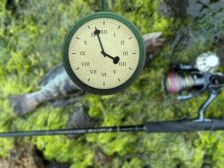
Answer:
3h57
